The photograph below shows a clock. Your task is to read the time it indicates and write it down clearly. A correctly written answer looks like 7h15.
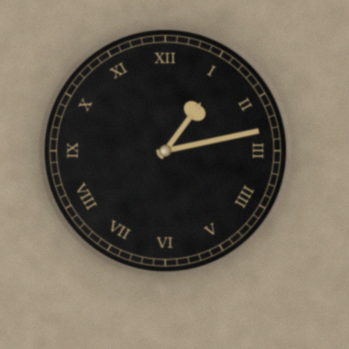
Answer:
1h13
